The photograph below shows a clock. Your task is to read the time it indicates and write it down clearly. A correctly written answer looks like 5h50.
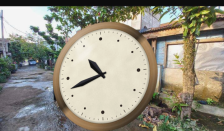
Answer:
10h42
